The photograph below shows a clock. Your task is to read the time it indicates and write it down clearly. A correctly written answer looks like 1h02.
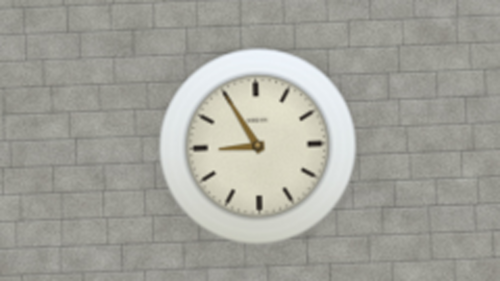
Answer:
8h55
